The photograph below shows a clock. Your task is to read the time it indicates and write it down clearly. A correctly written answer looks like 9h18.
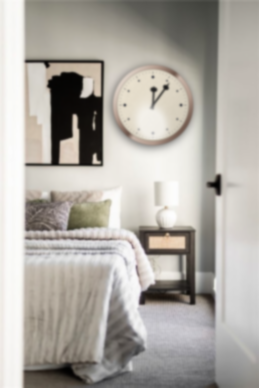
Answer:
12h06
